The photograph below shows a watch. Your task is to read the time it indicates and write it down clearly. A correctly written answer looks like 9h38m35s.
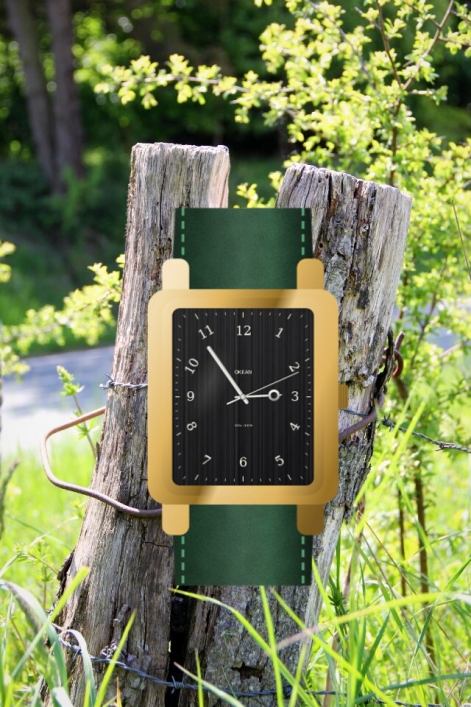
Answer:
2h54m11s
